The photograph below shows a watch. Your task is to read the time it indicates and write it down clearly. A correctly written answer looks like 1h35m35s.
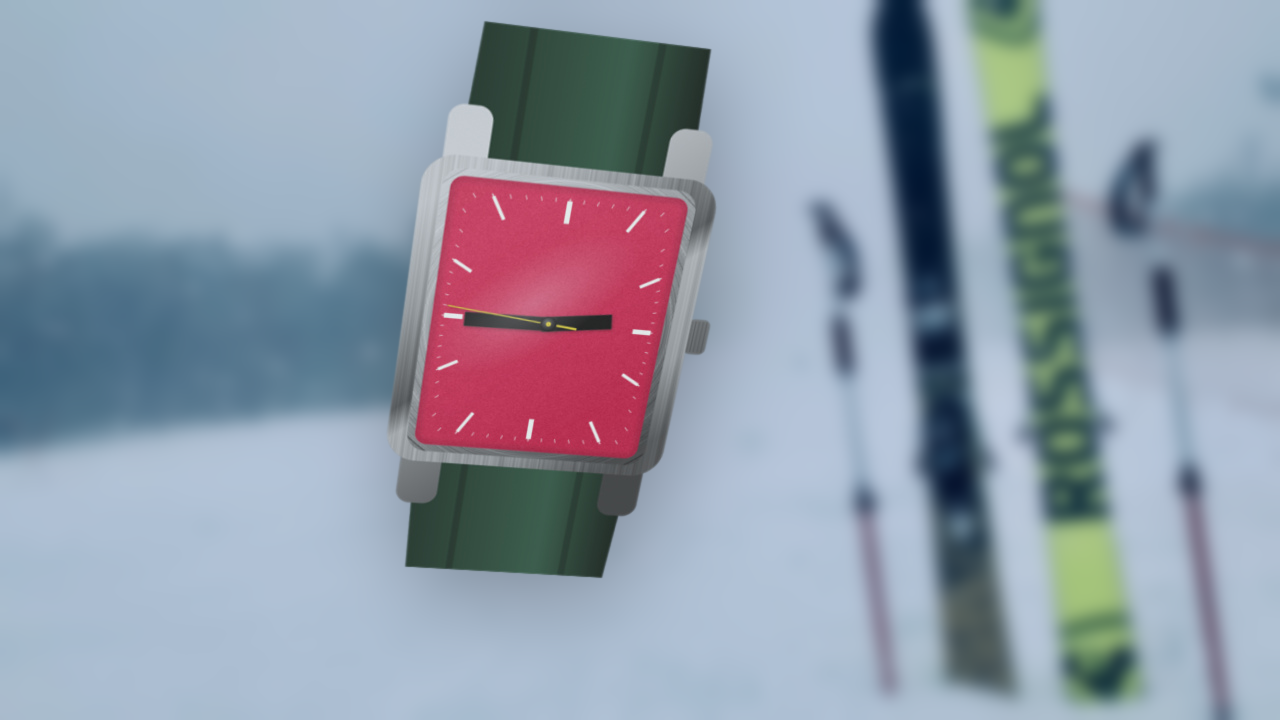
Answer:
2h44m46s
